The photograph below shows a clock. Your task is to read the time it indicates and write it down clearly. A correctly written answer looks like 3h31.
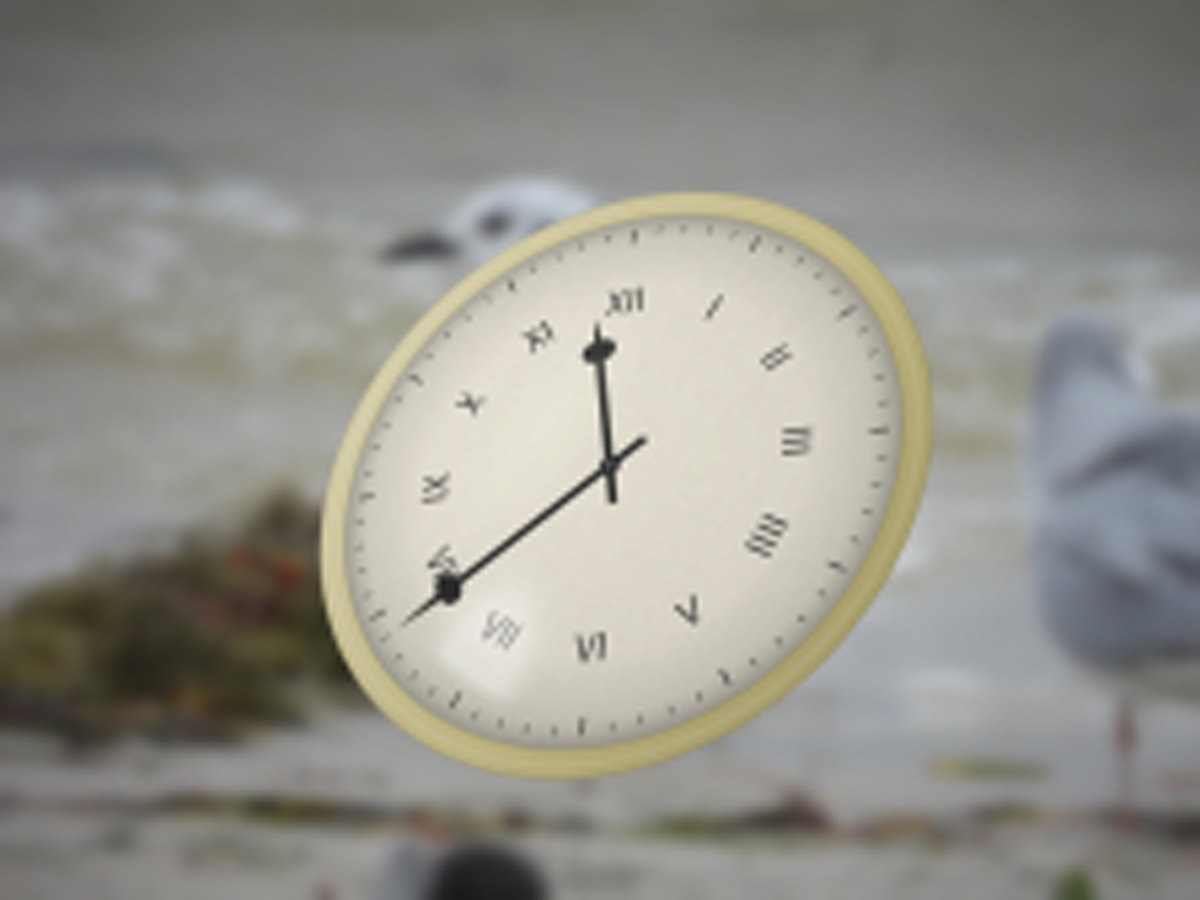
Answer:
11h39
